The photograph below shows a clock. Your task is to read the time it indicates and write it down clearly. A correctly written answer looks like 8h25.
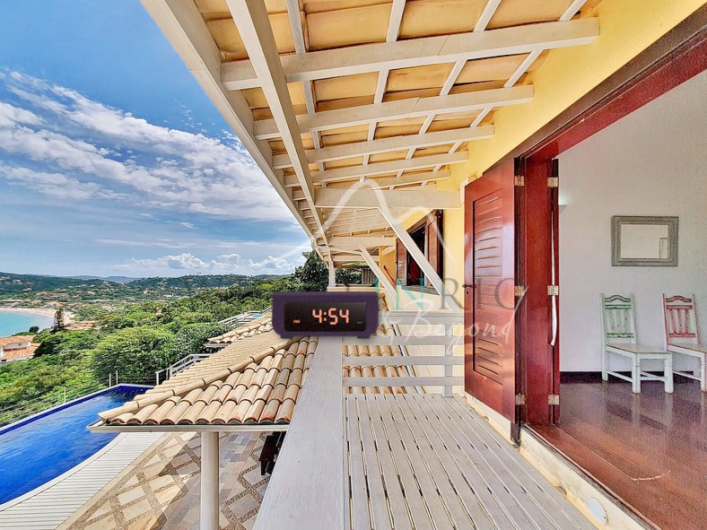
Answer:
4h54
